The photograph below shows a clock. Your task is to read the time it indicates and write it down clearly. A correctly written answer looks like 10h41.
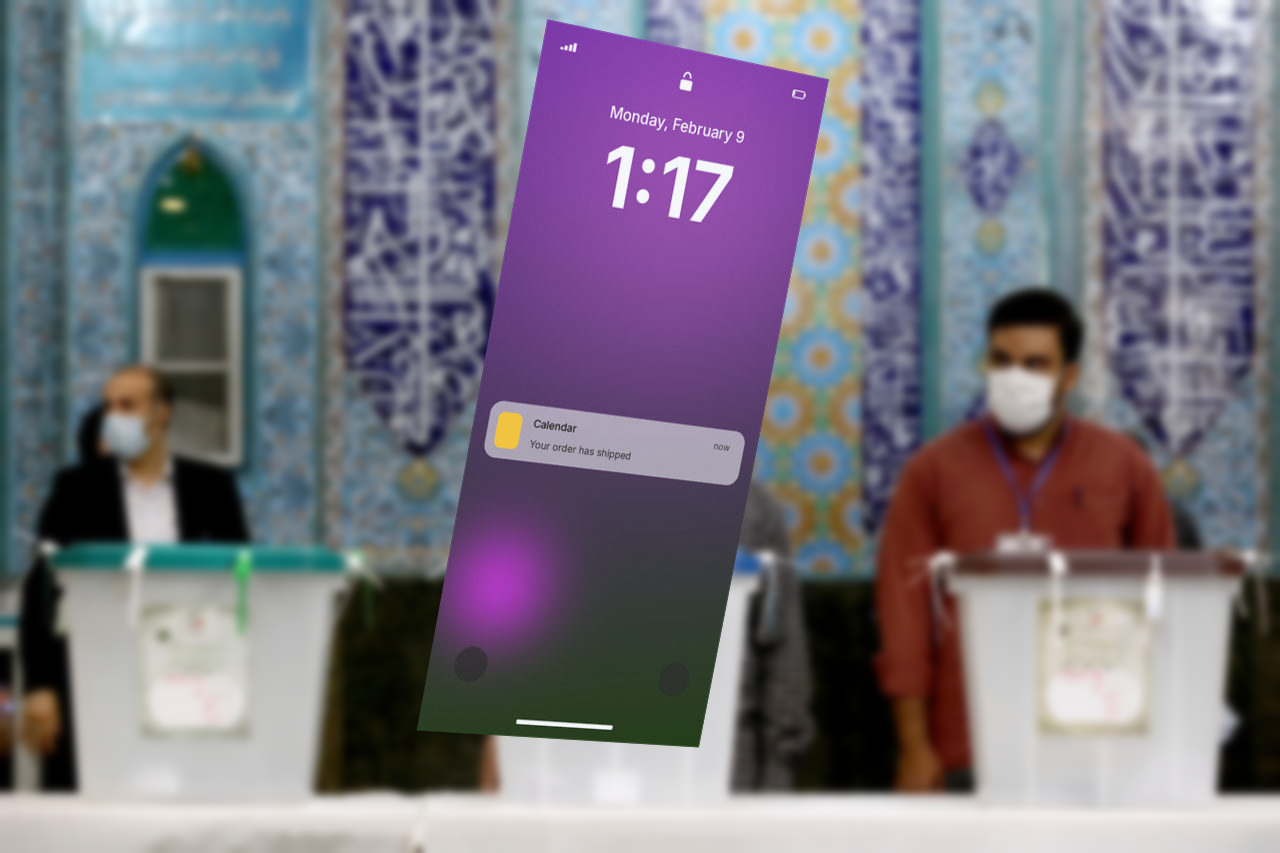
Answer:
1h17
